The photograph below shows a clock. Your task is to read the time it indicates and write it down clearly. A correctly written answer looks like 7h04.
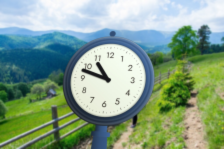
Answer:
10h48
